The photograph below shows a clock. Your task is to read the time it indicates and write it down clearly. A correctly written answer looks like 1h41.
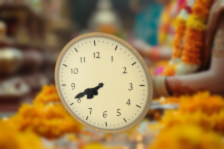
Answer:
7h41
